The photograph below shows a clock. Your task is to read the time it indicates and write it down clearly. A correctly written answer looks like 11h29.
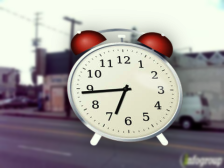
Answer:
6h44
